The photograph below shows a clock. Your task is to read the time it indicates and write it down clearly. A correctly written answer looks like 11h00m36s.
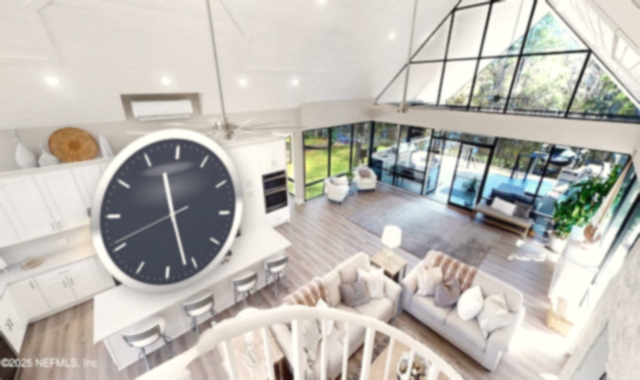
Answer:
11h26m41s
